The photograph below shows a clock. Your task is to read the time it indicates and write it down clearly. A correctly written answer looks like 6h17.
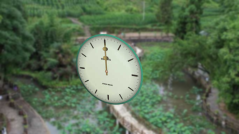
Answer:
12h00
